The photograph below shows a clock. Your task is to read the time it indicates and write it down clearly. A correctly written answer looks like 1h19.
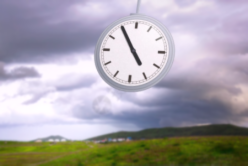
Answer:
4h55
